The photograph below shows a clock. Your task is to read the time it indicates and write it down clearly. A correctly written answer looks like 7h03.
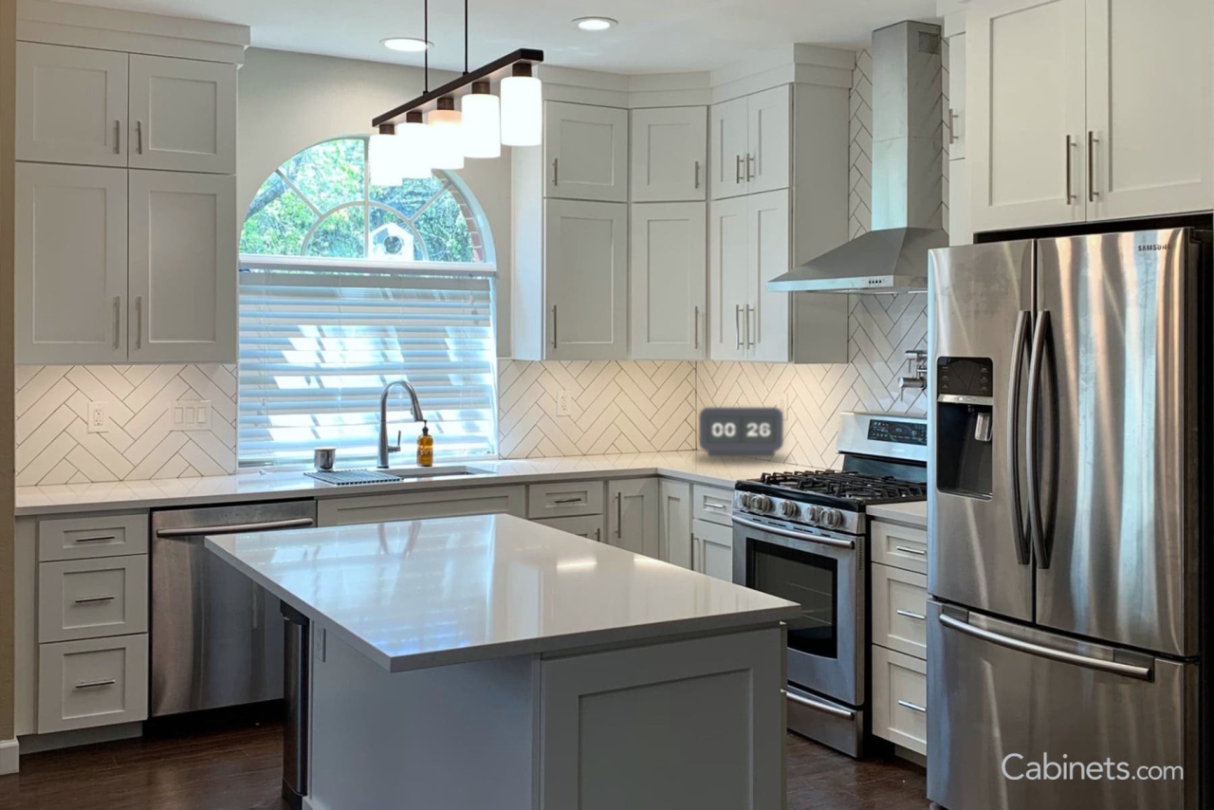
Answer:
0h26
